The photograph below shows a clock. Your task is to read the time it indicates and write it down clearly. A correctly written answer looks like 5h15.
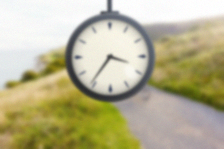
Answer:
3h36
